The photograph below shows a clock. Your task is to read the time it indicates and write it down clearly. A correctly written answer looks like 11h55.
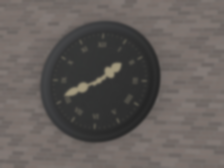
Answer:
1h41
